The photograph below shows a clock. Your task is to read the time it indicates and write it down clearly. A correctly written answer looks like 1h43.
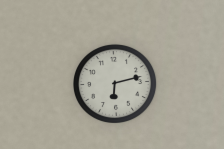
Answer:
6h13
